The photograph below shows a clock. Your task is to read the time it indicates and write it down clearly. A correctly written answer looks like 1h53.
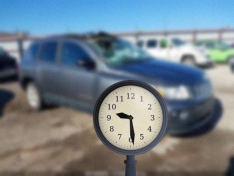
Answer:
9h29
